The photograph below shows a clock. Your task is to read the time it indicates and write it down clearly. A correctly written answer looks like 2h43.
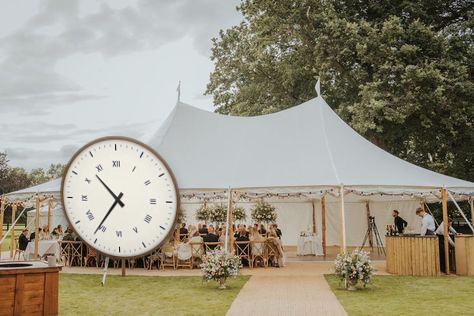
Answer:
10h36
